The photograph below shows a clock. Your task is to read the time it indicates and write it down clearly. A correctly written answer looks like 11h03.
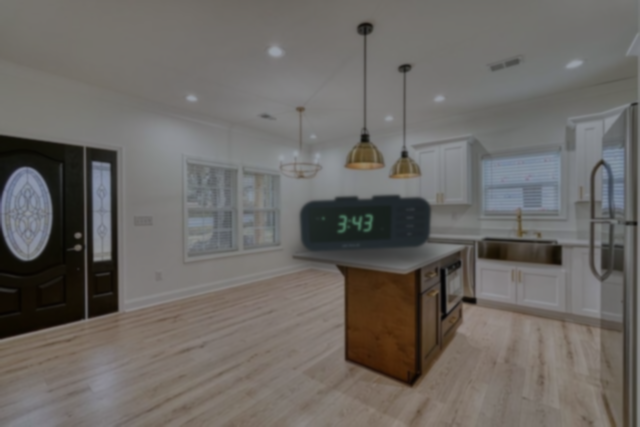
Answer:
3h43
